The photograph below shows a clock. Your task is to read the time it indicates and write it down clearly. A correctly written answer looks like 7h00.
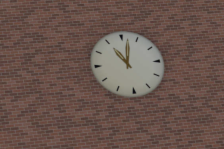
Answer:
11h02
